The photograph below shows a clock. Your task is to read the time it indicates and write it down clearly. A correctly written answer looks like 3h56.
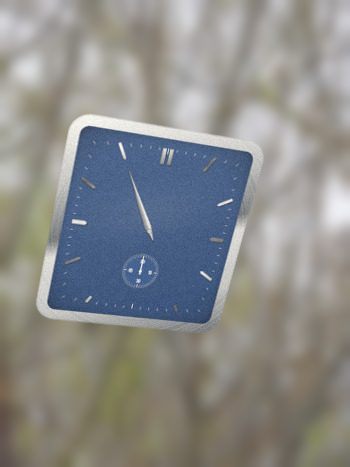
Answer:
10h55
